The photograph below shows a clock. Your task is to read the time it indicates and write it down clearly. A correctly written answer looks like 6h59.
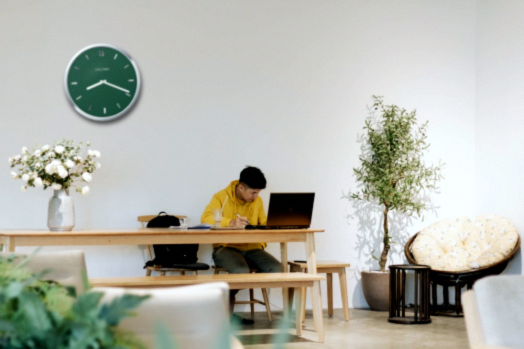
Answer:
8h19
